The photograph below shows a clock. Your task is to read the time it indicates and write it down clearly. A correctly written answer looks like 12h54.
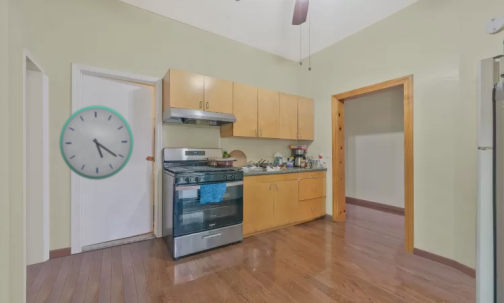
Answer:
5h21
